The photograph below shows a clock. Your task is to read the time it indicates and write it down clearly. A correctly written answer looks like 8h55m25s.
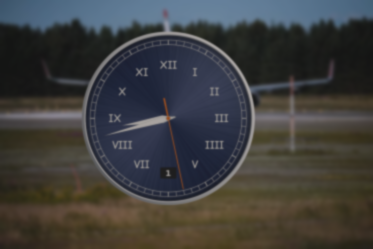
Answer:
8h42m28s
